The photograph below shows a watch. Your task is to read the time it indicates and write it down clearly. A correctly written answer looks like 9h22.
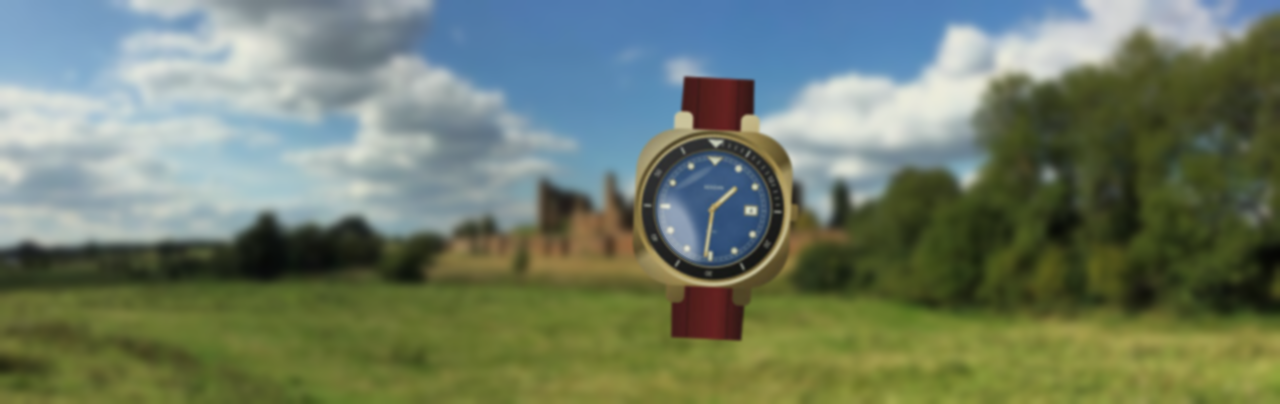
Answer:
1h31
